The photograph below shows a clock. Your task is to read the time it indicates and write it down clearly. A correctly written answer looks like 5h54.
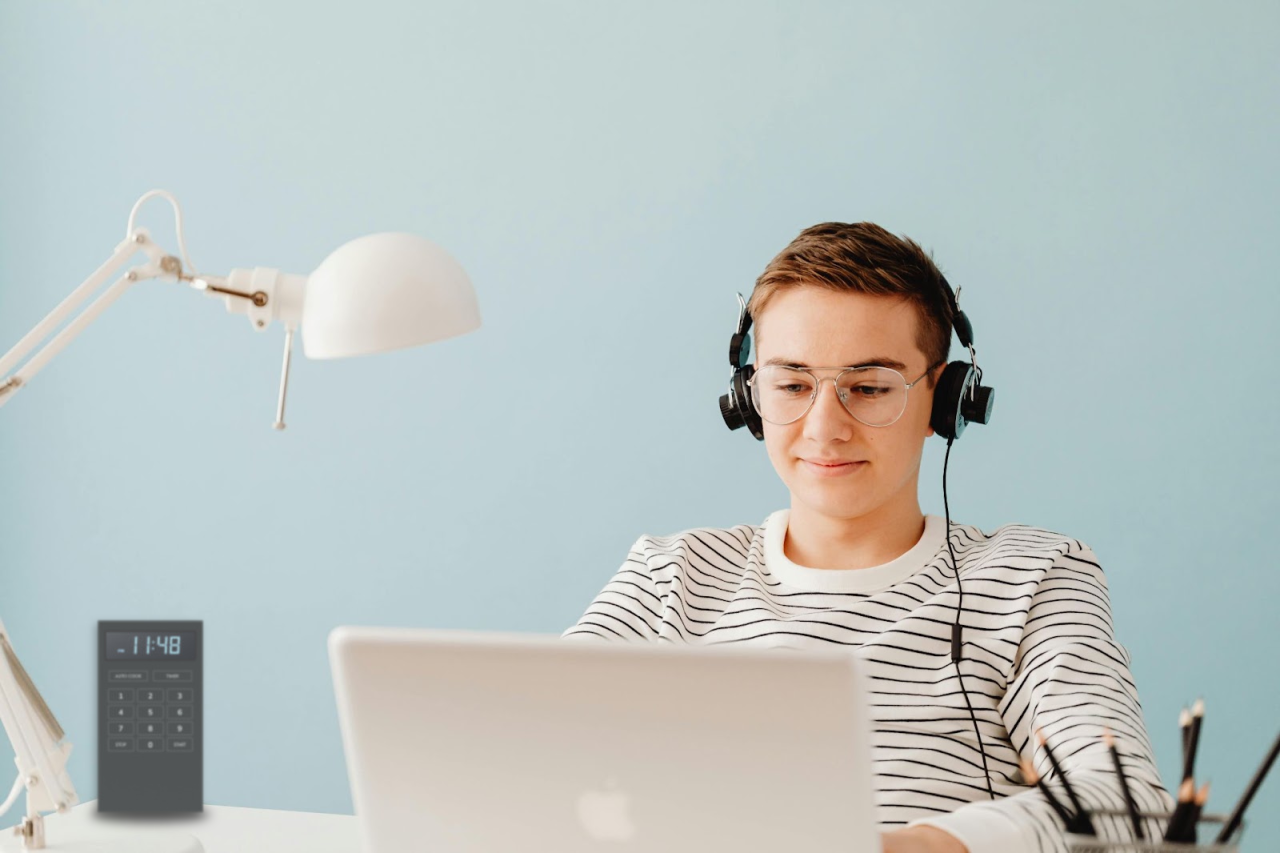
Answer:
11h48
